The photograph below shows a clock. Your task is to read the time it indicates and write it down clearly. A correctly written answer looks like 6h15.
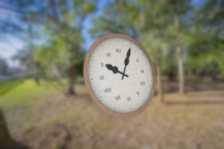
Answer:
10h05
